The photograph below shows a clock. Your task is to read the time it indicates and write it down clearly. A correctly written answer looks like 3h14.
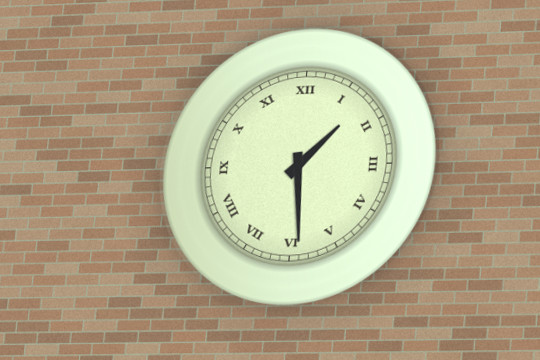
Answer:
1h29
